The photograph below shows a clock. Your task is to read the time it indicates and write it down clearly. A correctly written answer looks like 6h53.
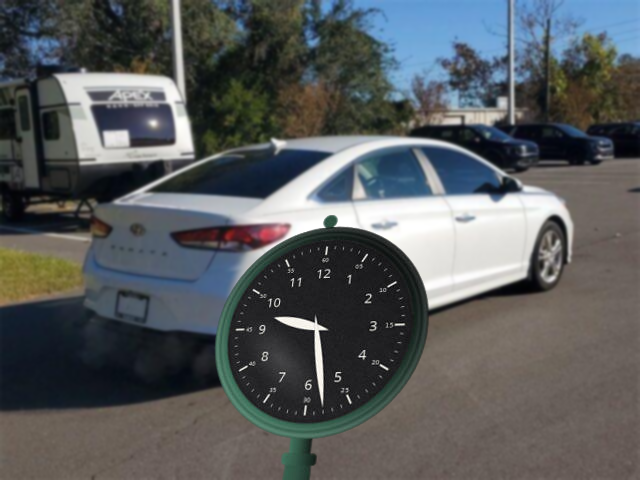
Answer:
9h28
